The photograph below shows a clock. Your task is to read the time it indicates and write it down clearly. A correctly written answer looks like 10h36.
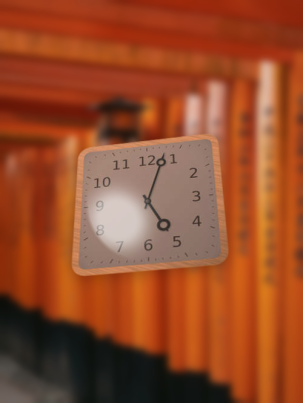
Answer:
5h03
